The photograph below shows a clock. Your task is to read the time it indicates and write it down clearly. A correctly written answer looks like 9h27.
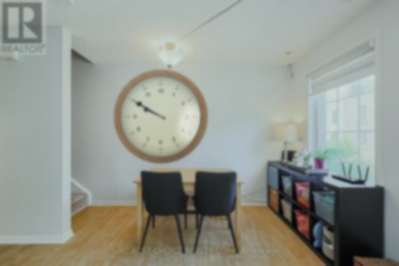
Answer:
9h50
